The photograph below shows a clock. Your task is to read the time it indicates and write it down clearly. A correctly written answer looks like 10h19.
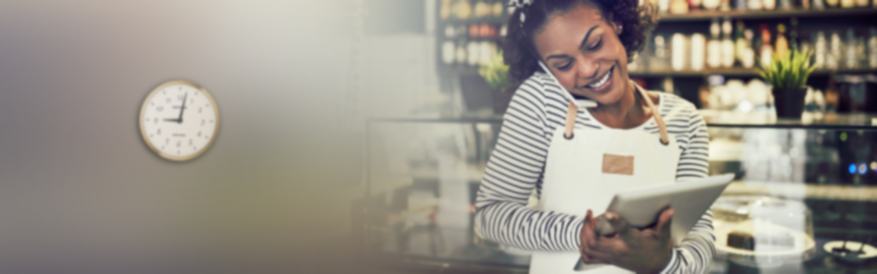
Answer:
9h02
